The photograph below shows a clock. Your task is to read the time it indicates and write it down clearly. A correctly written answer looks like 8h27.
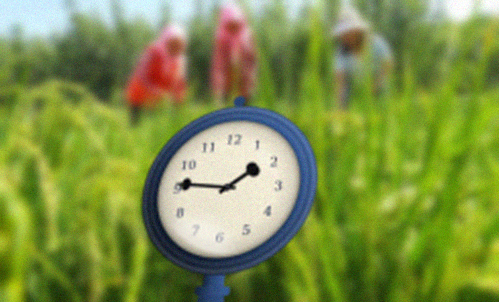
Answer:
1h46
